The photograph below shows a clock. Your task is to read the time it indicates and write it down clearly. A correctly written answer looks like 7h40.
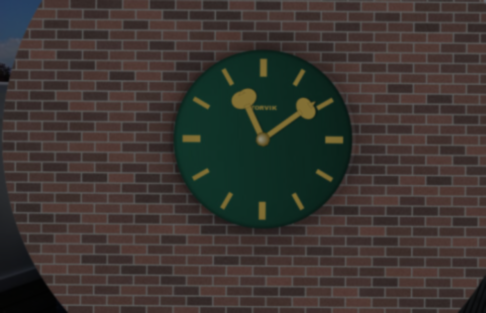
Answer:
11h09
